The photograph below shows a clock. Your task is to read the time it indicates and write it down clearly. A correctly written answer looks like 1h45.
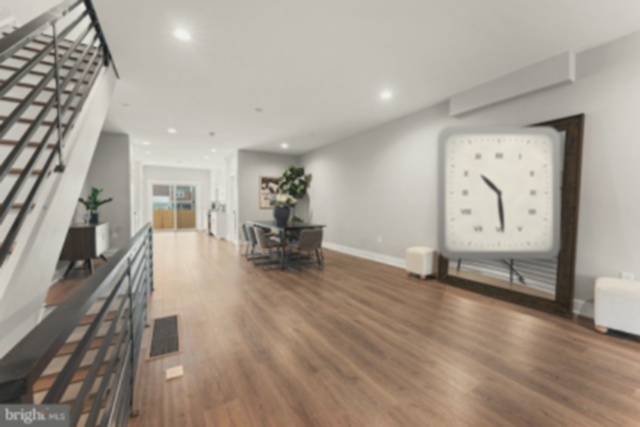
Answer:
10h29
